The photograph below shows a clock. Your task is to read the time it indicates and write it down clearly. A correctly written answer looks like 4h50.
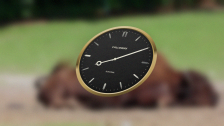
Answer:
8h10
